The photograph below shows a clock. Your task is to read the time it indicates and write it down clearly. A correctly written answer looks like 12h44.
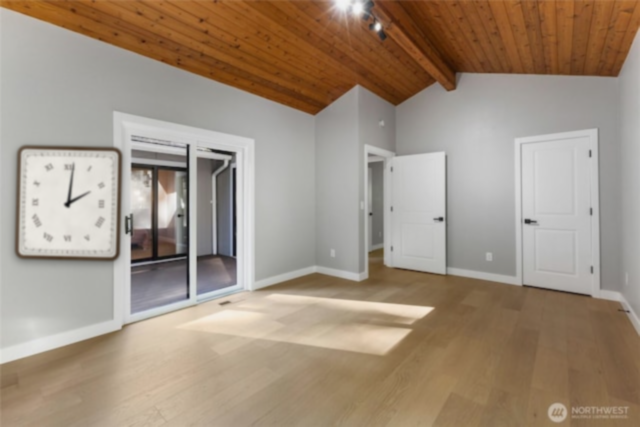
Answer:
2h01
